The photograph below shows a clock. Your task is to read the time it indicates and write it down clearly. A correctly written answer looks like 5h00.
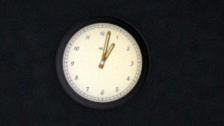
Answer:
1h02
